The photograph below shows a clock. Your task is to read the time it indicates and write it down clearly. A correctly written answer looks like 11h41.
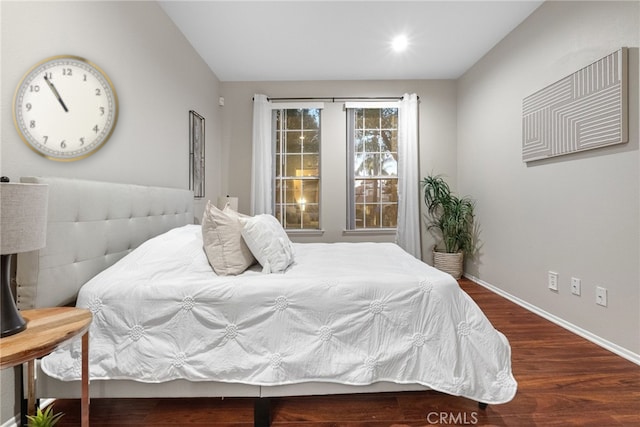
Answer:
10h54
